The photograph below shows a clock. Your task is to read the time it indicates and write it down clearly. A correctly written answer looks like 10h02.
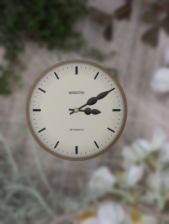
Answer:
3h10
